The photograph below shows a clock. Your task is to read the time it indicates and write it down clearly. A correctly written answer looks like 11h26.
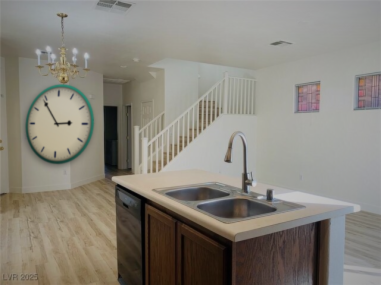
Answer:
2h54
